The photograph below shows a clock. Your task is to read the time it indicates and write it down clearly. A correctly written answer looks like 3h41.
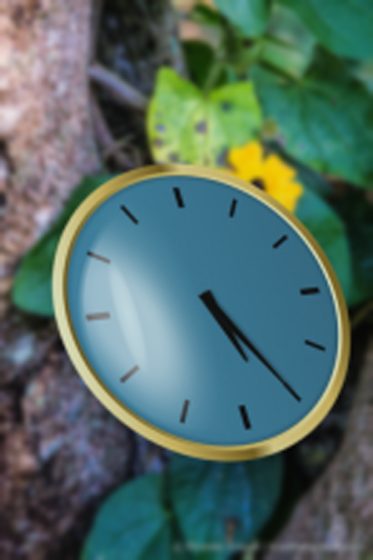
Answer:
5h25
